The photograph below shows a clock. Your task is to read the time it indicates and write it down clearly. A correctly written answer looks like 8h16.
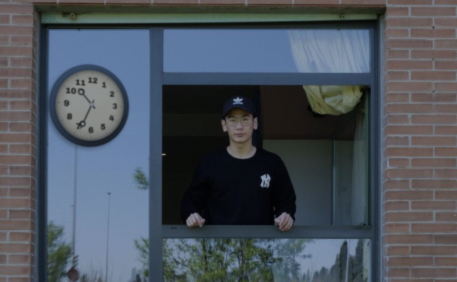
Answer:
10h34
